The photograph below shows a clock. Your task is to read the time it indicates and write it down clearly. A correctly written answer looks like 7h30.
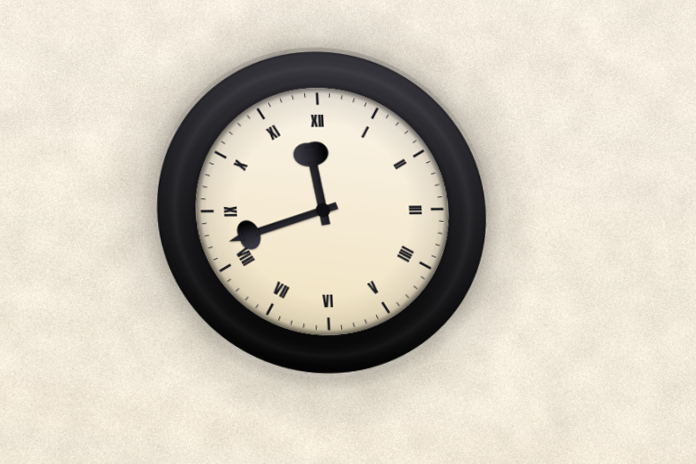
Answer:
11h42
